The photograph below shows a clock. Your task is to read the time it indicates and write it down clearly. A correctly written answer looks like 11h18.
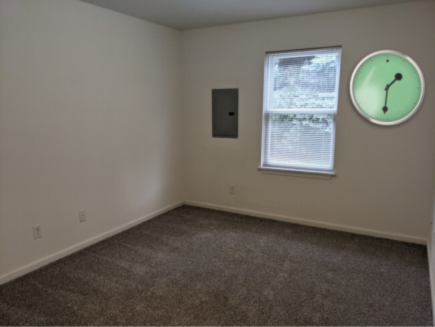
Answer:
1h31
